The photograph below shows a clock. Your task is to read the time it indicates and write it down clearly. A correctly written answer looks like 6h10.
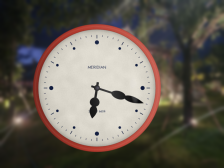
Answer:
6h18
